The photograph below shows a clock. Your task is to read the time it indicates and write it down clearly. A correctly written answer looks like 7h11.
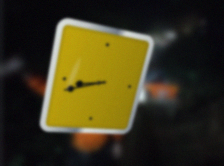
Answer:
8h42
